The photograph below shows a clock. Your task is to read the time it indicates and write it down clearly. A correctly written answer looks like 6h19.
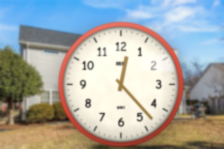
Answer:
12h23
